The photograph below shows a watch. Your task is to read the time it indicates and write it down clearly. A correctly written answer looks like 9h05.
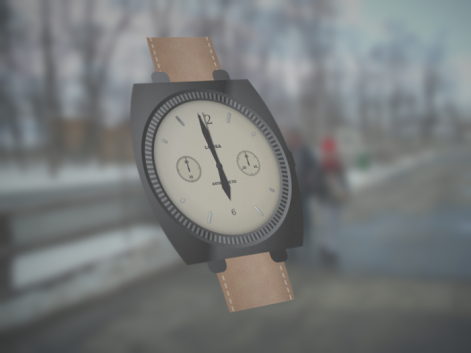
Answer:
5h59
